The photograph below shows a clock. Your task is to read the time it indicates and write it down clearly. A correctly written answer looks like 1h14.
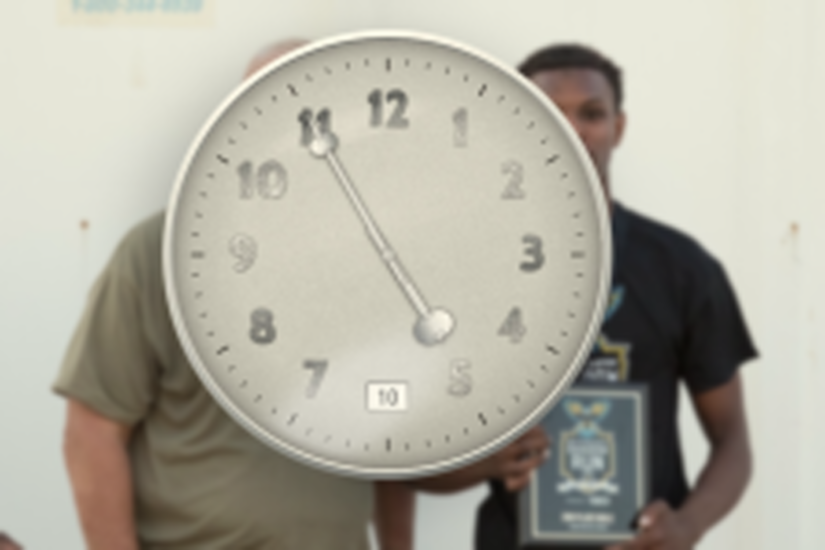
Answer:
4h55
